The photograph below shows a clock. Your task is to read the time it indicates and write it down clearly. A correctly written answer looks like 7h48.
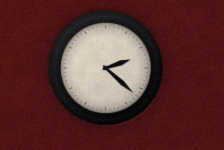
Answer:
2h22
